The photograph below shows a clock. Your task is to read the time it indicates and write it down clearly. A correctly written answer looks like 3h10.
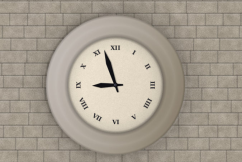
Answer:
8h57
